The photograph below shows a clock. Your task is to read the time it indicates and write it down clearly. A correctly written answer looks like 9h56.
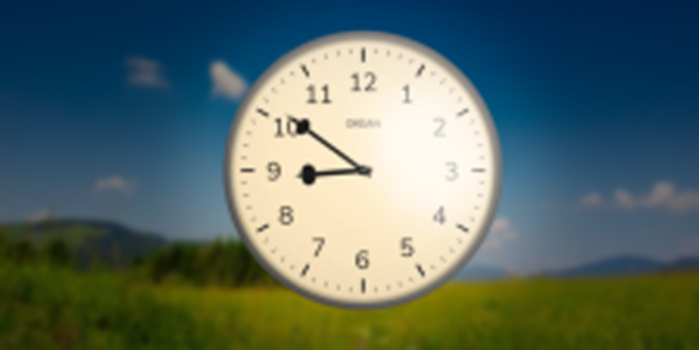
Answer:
8h51
